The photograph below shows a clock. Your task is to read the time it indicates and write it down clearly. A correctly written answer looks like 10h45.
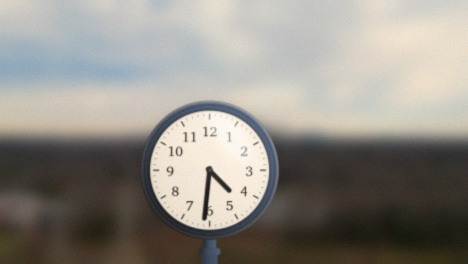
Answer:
4h31
